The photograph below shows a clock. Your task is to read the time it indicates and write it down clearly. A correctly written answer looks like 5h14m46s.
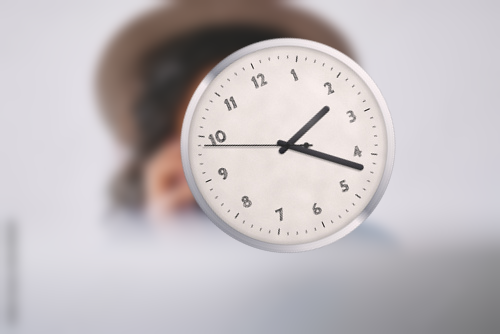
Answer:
2h21m49s
